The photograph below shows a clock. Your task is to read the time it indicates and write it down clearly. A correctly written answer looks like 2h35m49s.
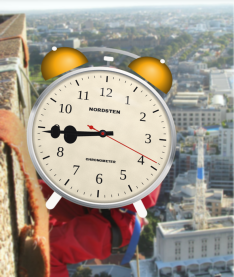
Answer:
8h44m19s
